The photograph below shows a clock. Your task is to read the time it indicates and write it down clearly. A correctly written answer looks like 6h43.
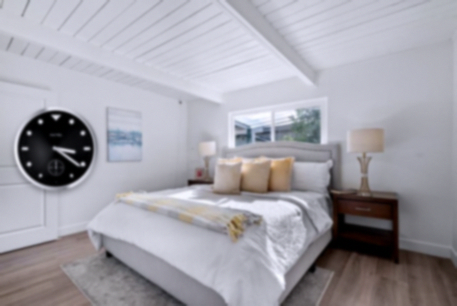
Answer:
3h21
